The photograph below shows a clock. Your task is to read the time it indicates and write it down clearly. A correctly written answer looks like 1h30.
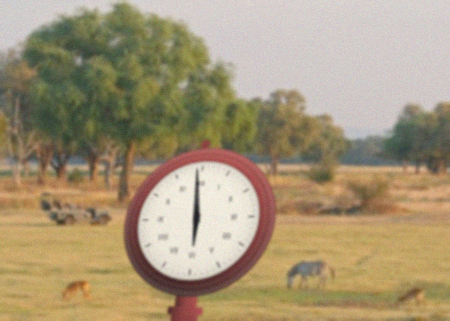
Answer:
5h59
